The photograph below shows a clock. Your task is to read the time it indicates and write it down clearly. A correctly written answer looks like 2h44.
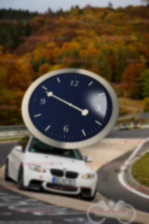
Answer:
3h49
